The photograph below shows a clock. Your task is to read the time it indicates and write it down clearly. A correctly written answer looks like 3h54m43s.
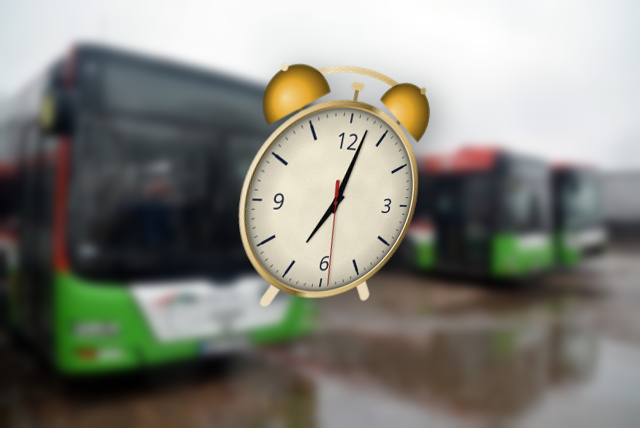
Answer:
7h02m29s
